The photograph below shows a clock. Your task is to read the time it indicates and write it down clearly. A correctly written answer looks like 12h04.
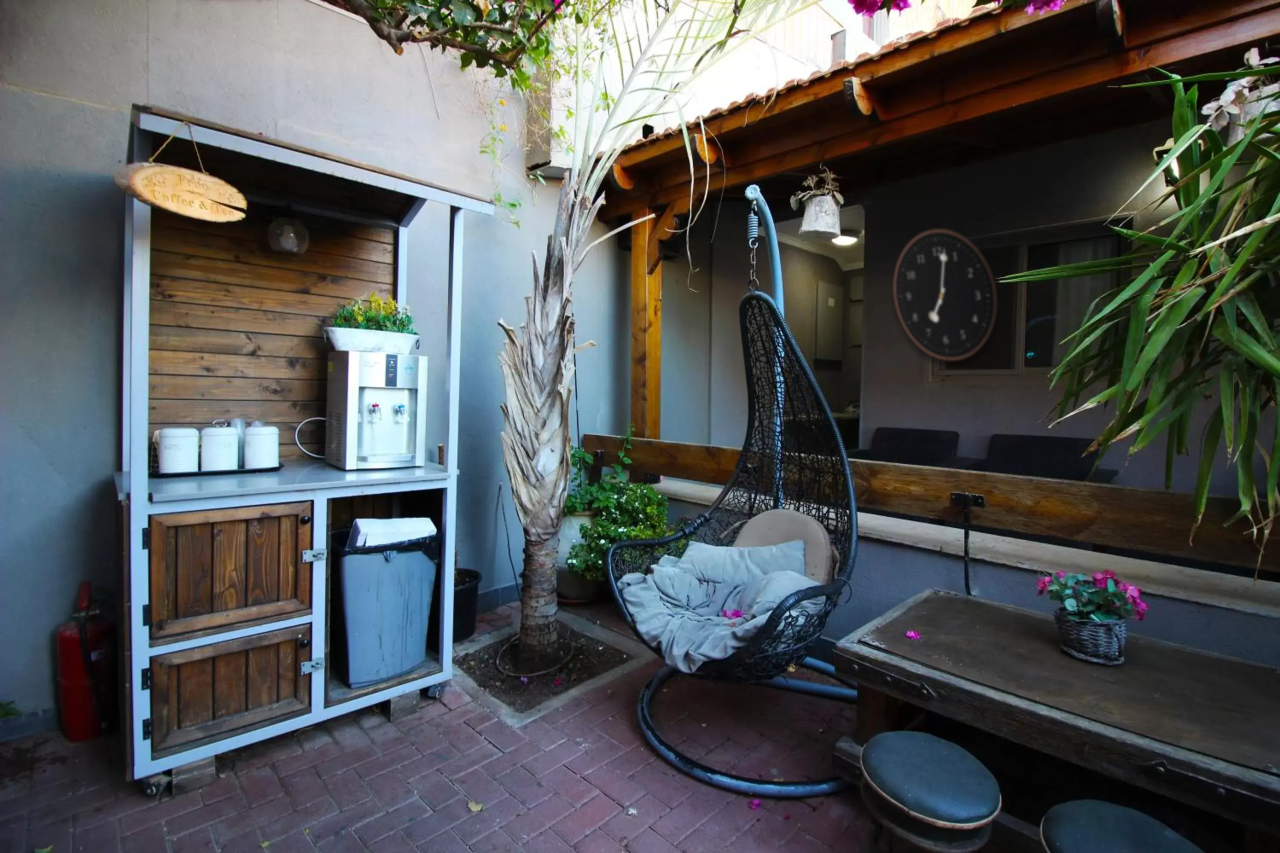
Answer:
7h02
